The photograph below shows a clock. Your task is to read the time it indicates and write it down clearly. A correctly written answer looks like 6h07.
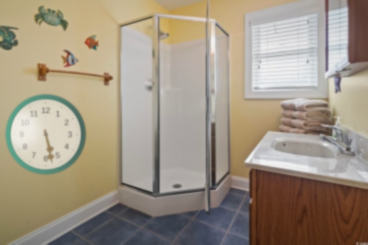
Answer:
5h28
